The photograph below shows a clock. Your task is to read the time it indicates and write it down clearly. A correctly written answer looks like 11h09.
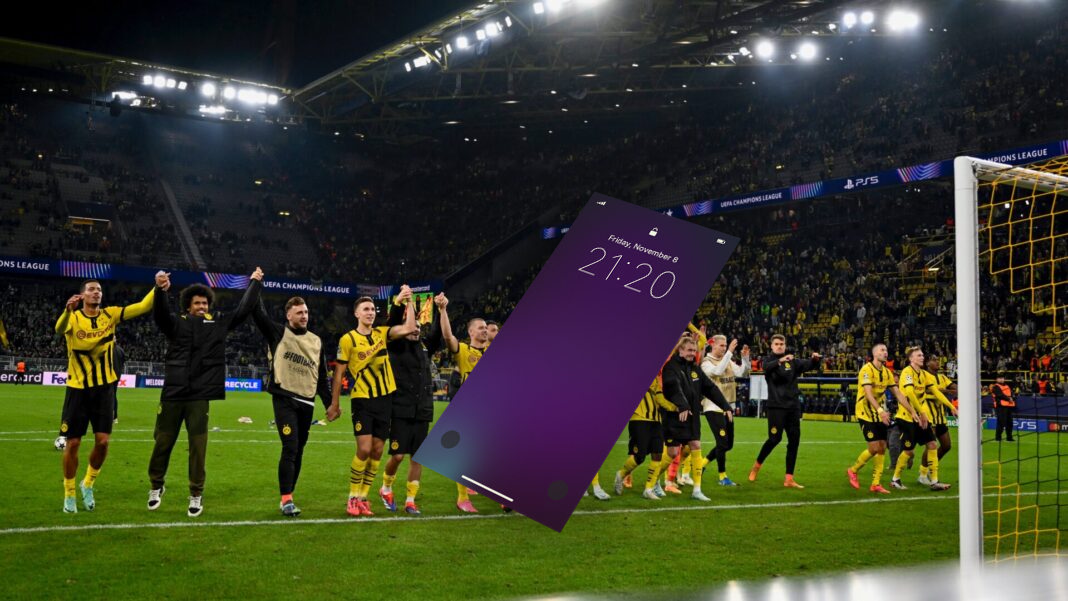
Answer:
21h20
